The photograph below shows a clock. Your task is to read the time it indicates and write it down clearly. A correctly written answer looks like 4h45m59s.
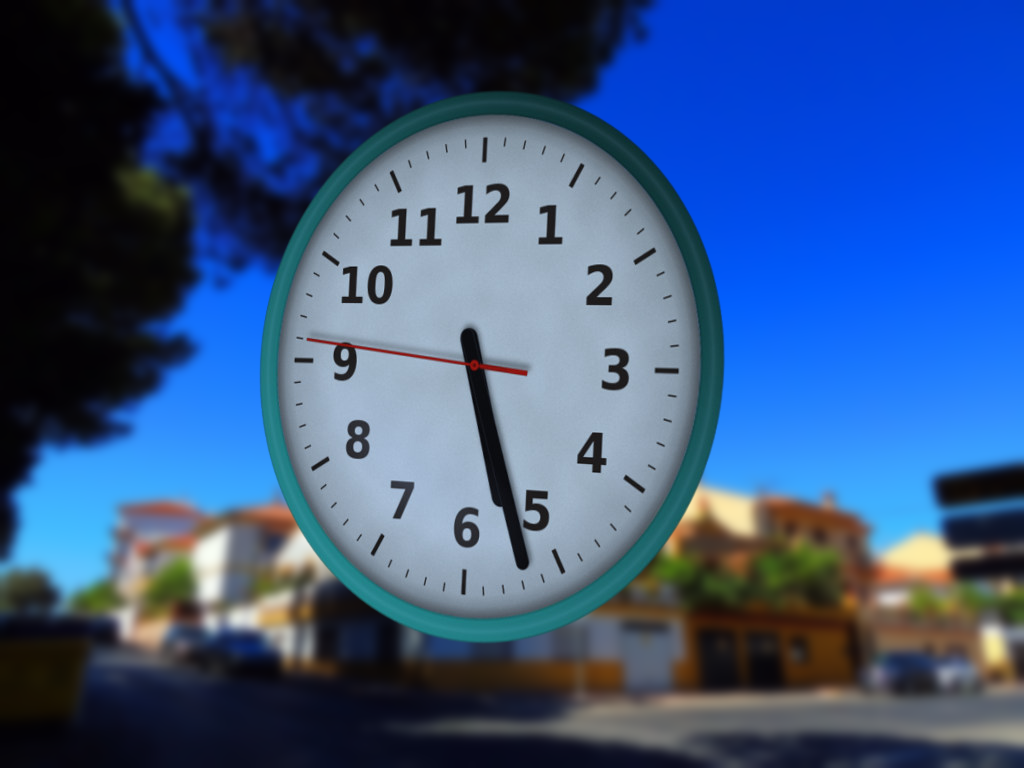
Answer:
5h26m46s
